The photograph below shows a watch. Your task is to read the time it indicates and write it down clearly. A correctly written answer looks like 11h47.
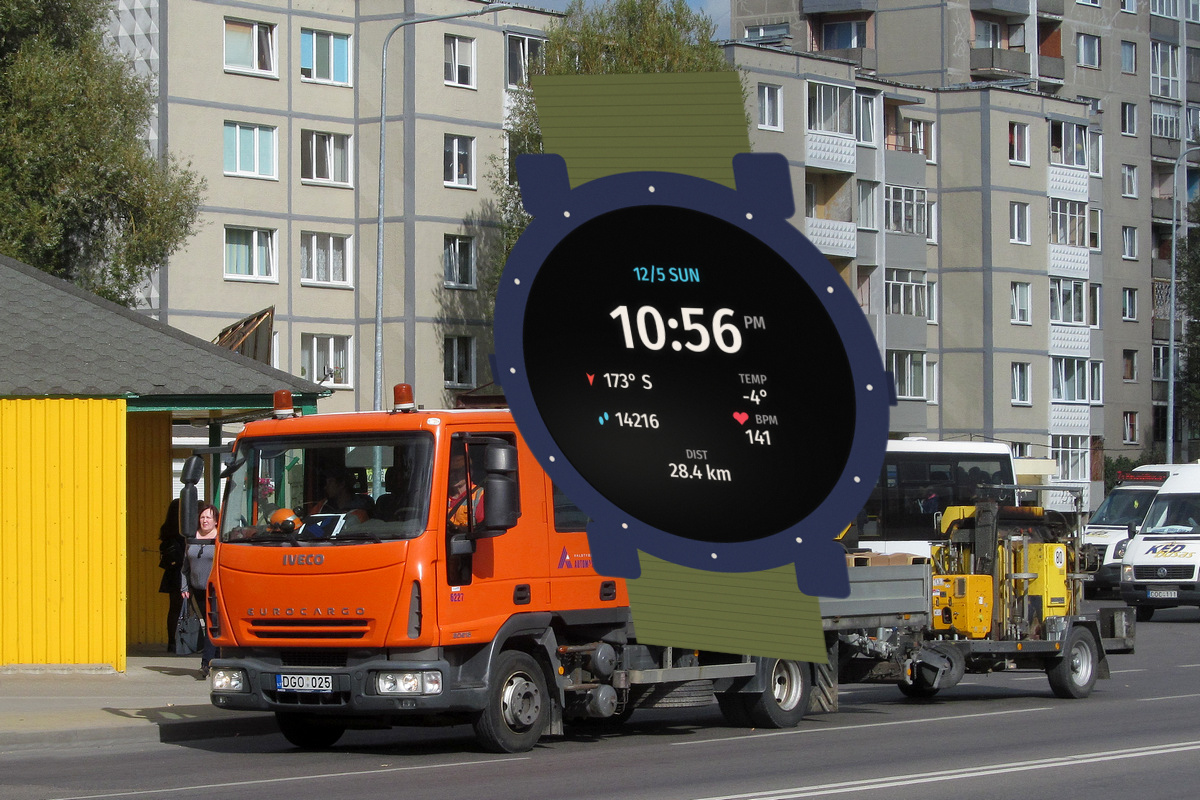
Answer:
10h56
